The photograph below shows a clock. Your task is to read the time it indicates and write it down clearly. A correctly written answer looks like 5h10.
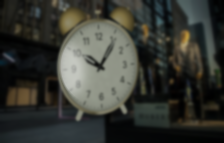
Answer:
10h06
